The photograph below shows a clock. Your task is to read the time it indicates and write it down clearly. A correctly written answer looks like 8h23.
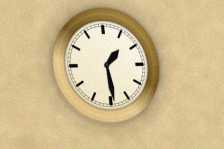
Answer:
1h29
